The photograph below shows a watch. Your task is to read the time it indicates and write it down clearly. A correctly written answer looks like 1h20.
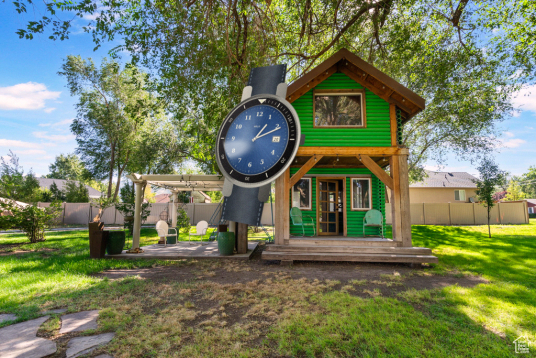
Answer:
1h11
